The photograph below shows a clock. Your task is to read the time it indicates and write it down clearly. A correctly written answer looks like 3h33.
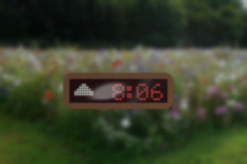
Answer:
8h06
